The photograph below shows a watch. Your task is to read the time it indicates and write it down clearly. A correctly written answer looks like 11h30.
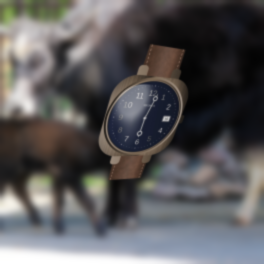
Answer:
6h02
